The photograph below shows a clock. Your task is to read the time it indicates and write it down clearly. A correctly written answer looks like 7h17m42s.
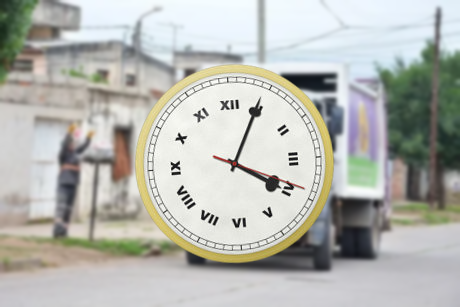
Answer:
4h04m19s
